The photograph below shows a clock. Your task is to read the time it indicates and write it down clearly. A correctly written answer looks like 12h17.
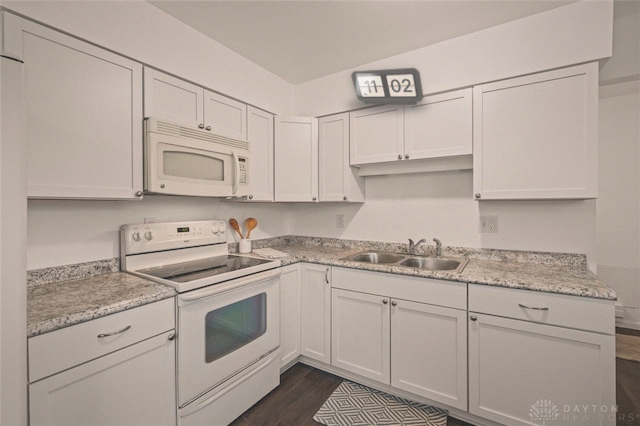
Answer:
11h02
